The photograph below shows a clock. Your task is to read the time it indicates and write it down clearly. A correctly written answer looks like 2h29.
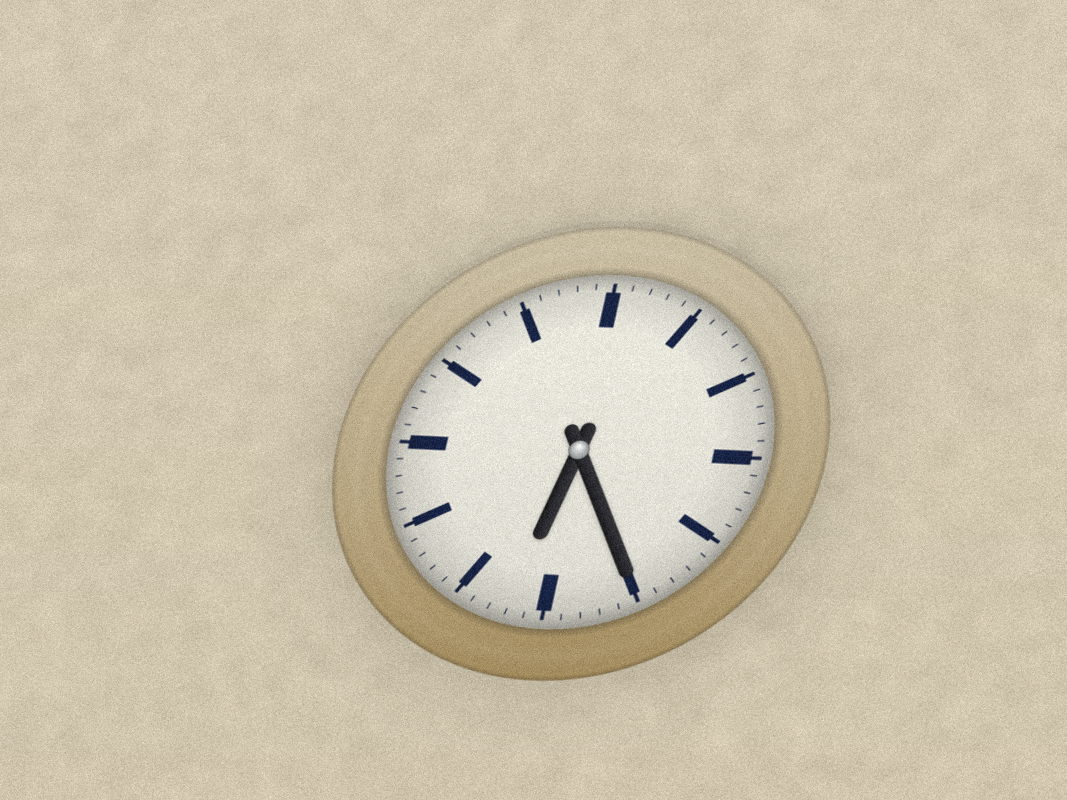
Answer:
6h25
